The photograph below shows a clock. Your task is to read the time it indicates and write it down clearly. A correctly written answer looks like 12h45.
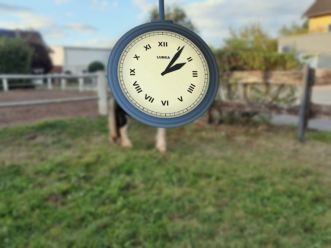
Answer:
2h06
